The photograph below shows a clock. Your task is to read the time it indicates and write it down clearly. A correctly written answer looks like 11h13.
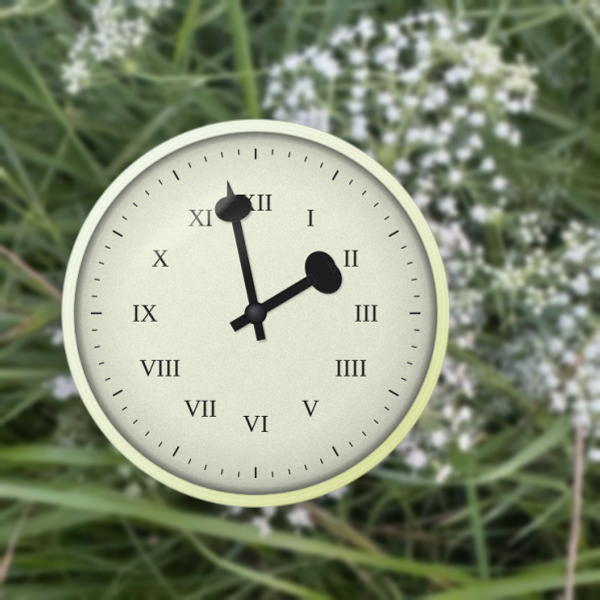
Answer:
1h58
